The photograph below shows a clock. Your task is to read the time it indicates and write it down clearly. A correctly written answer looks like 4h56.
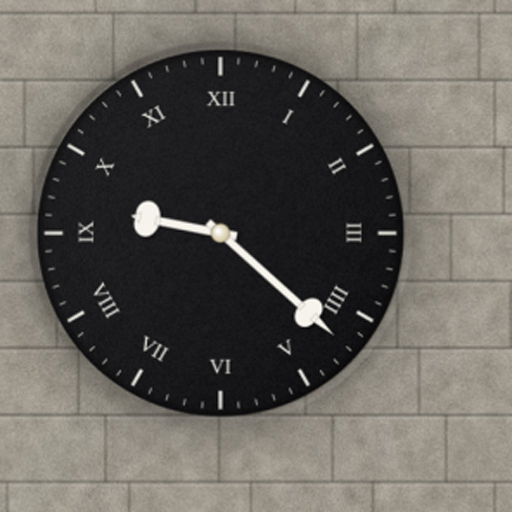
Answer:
9h22
